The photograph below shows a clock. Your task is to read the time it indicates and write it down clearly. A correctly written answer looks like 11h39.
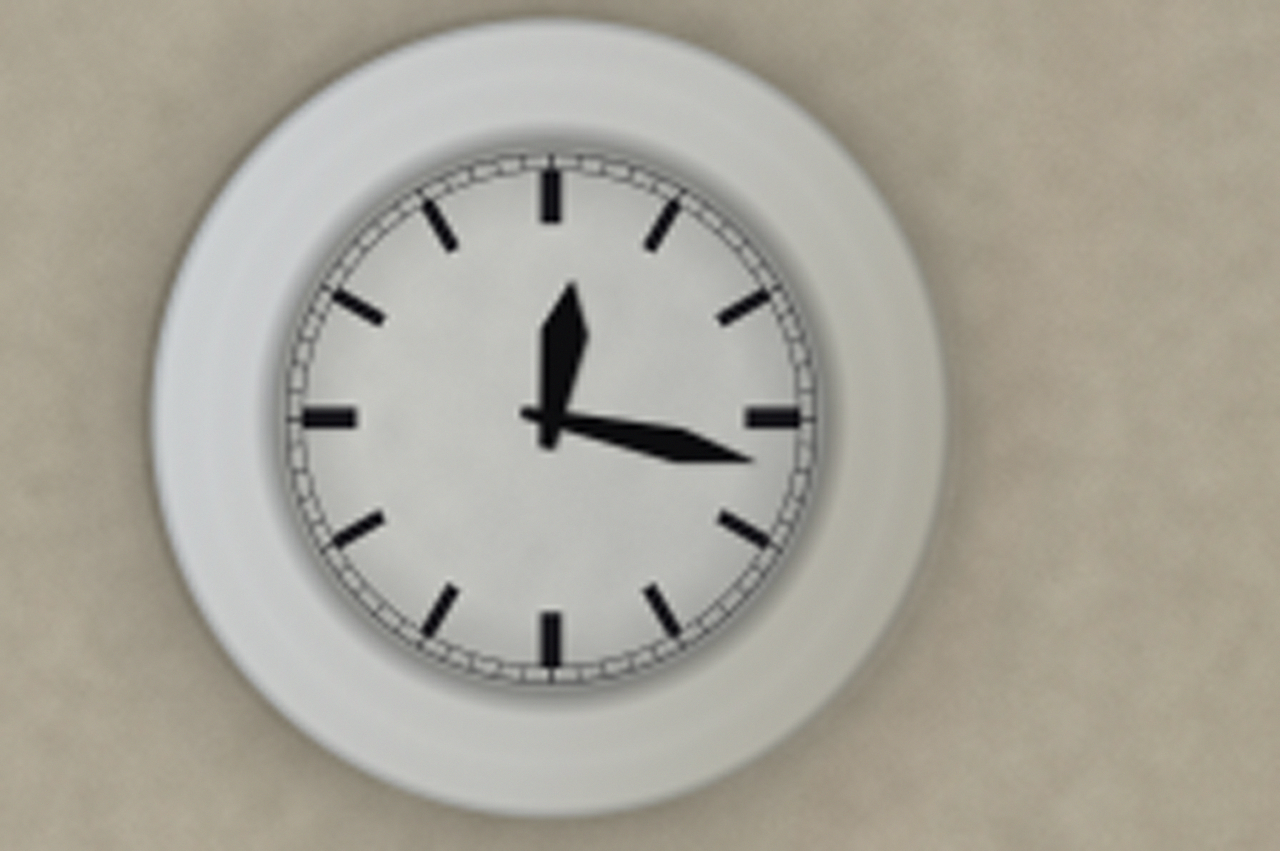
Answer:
12h17
